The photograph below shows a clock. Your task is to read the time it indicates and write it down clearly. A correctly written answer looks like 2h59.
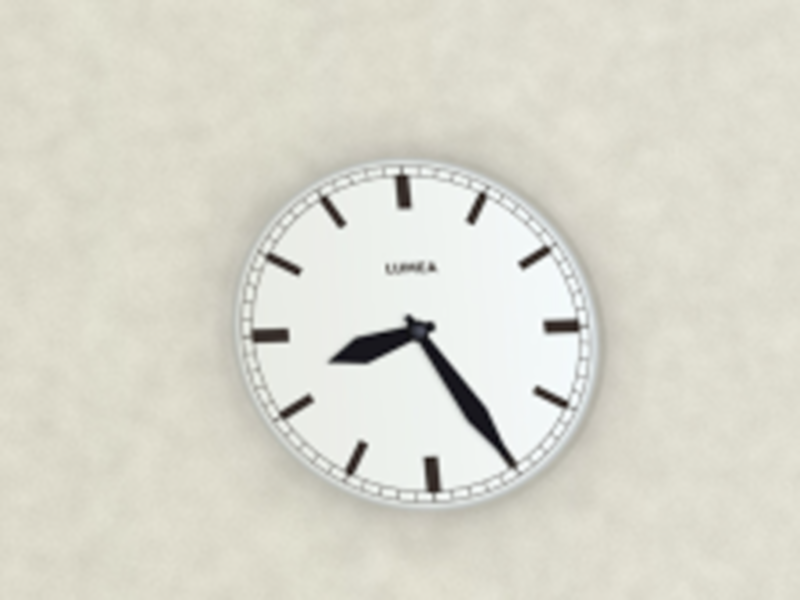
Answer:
8h25
